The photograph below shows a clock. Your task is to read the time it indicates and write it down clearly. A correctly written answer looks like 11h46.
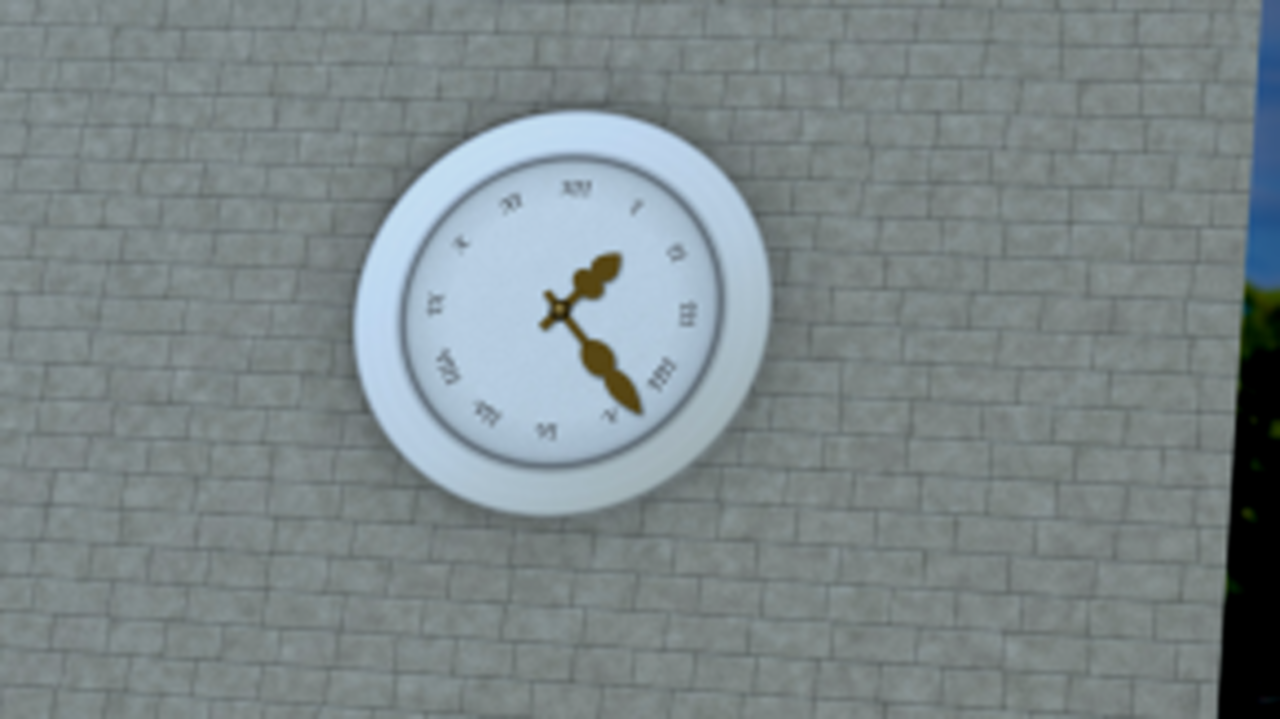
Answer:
1h23
